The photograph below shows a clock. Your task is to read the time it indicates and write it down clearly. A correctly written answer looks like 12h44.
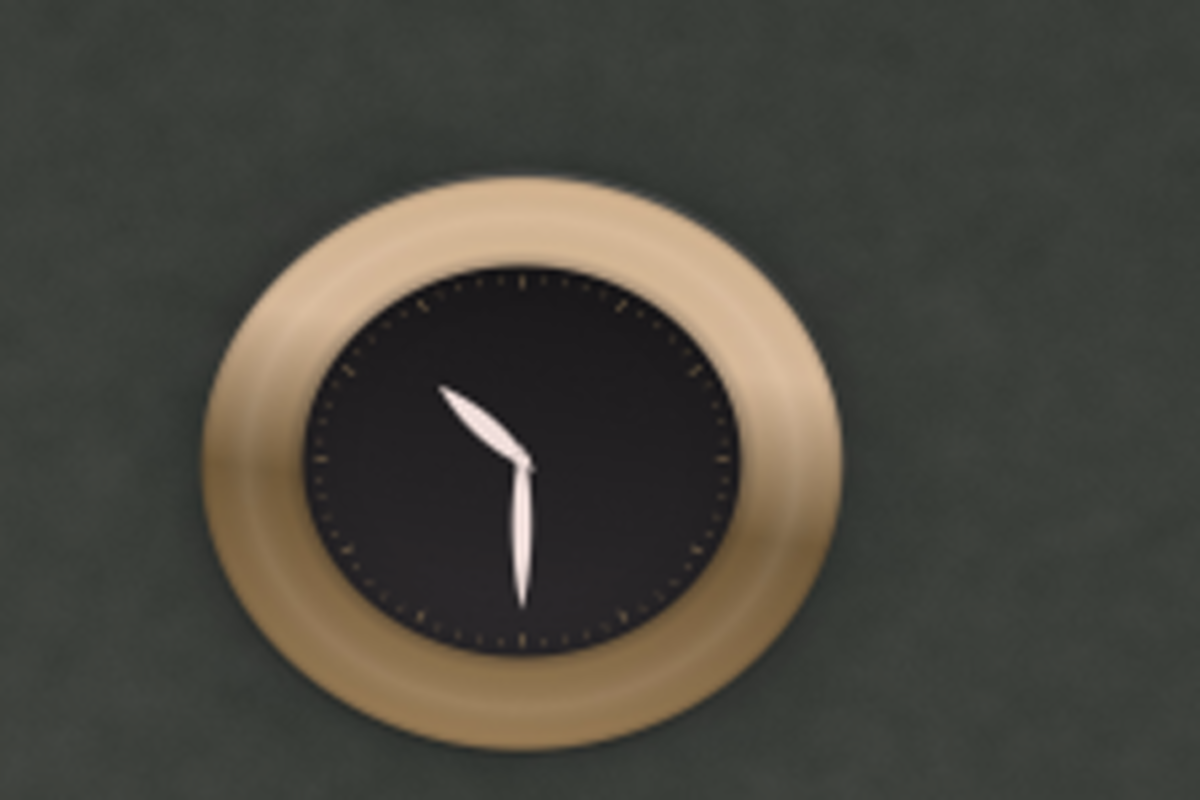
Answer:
10h30
